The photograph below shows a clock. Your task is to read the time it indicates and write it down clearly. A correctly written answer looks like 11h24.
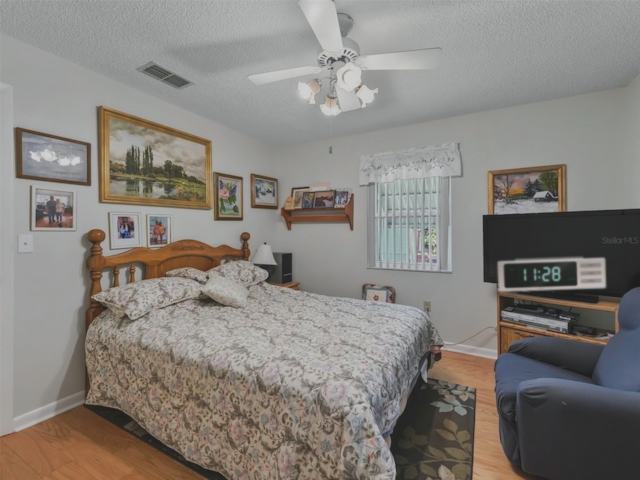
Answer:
11h28
